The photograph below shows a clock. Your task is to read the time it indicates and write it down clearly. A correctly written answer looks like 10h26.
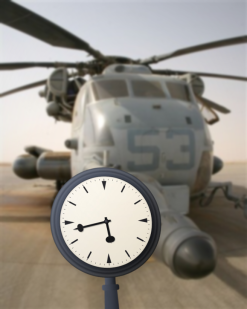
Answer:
5h43
